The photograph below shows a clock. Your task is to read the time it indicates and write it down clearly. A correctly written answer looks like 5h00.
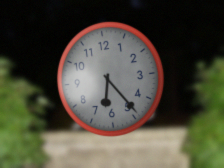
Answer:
6h24
